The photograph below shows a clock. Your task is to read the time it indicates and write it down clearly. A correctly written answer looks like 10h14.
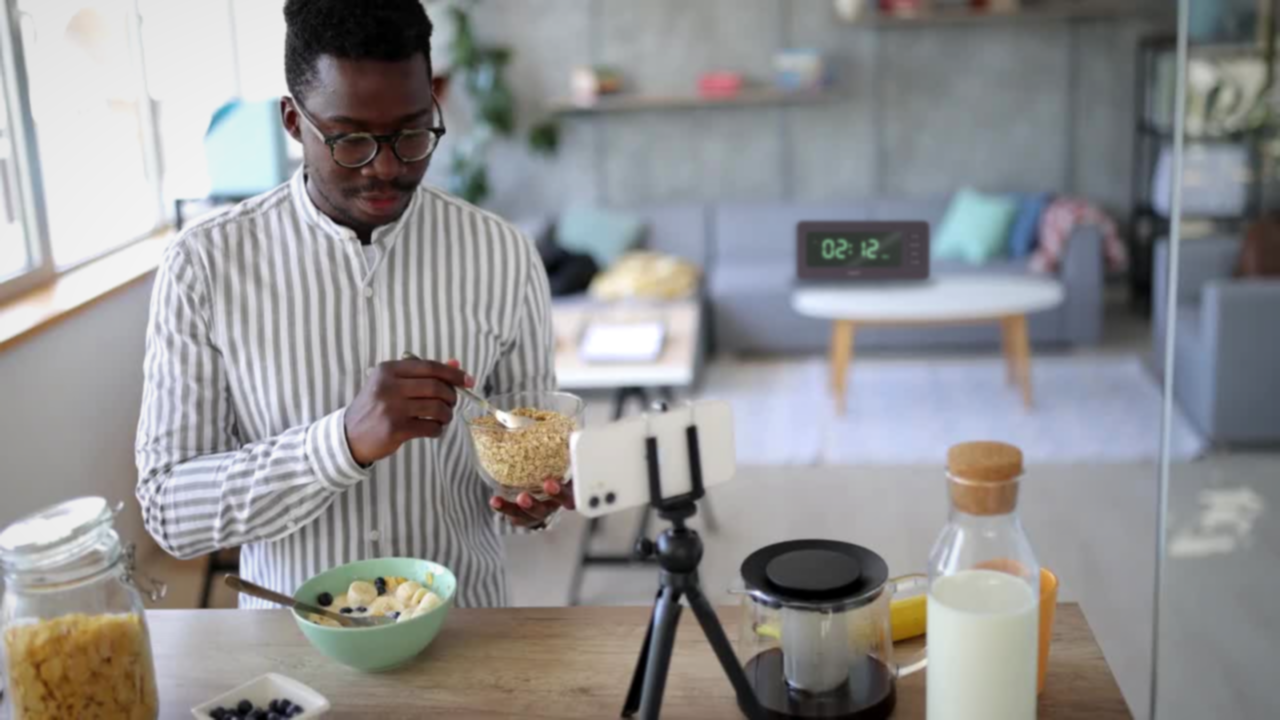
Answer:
2h12
